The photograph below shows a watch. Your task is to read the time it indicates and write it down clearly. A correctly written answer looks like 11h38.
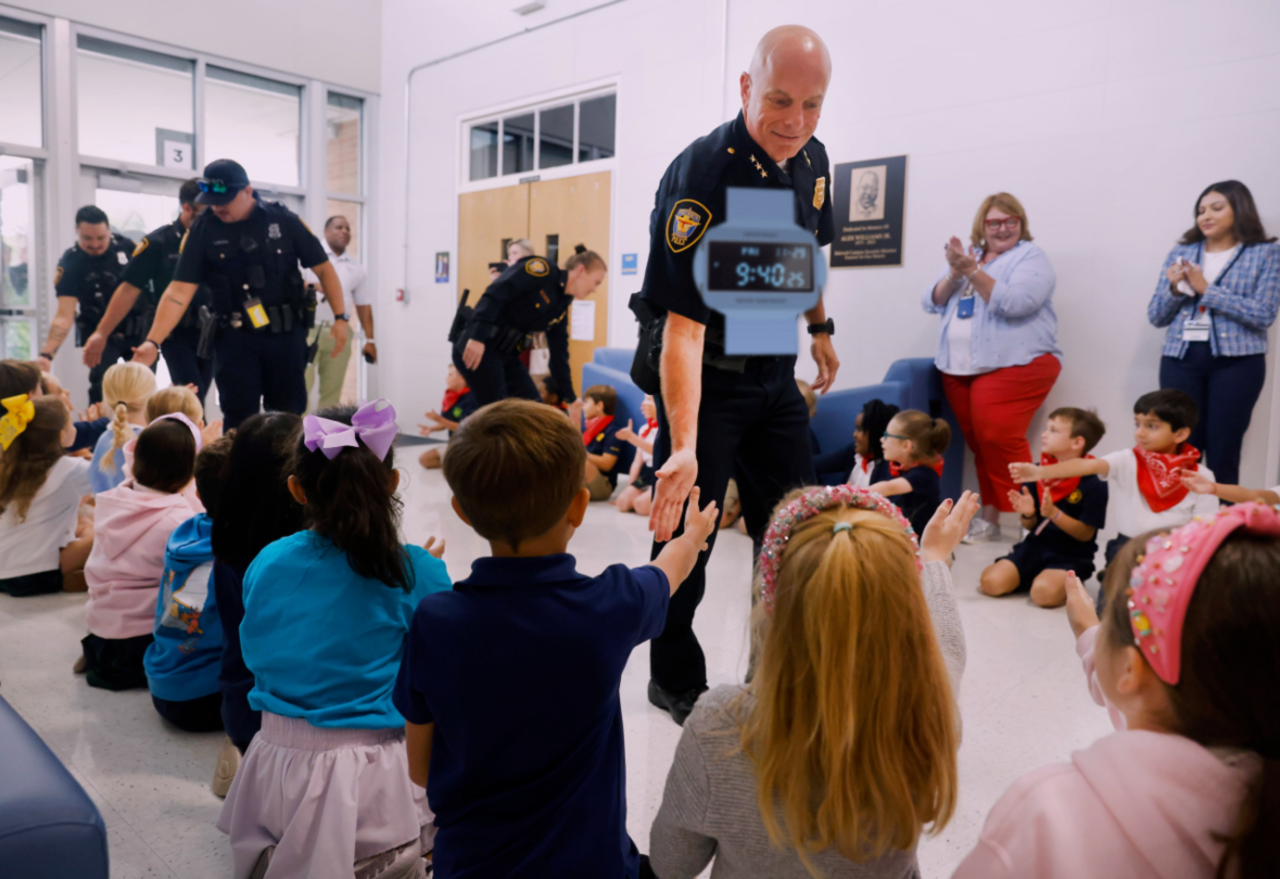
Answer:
9h40
